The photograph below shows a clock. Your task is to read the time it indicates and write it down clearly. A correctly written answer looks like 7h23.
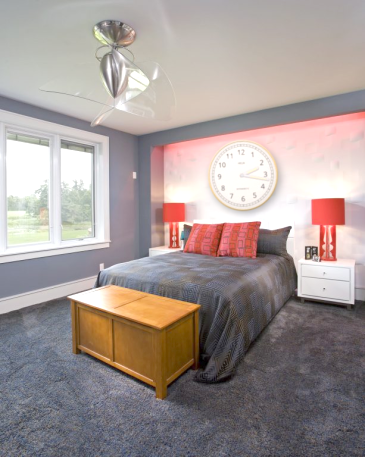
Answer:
2h17
